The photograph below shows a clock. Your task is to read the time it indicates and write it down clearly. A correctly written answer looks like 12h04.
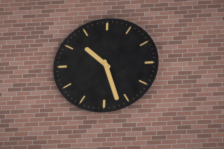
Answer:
10h27
